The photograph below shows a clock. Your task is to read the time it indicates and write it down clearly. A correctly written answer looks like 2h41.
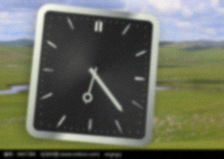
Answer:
6h23
